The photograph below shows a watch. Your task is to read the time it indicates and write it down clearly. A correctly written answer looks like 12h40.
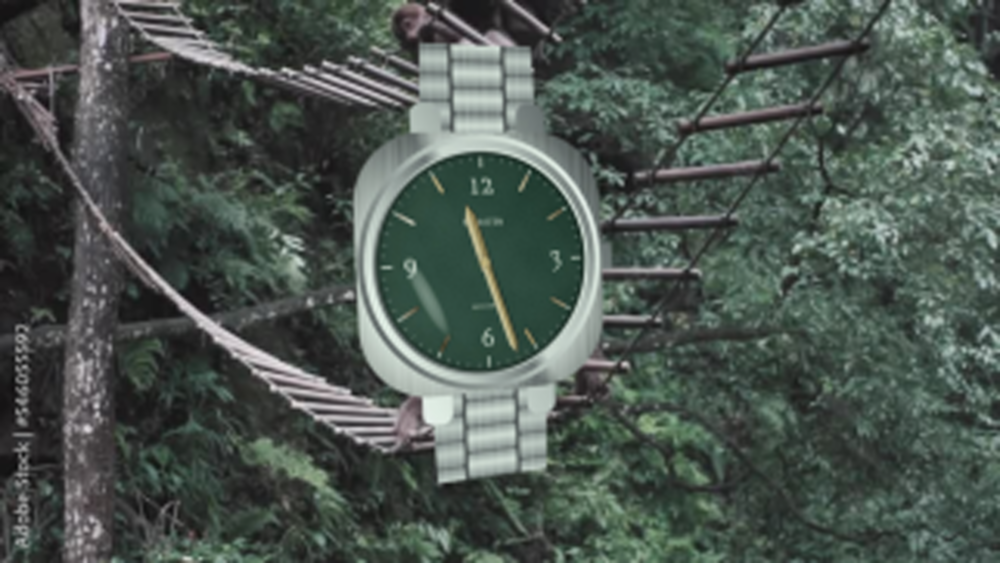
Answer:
11h27
